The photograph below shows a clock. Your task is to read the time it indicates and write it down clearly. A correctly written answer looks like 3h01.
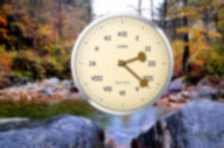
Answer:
2h22
